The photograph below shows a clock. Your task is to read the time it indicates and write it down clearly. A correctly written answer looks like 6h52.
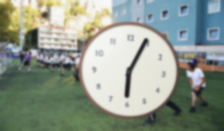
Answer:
6h04
